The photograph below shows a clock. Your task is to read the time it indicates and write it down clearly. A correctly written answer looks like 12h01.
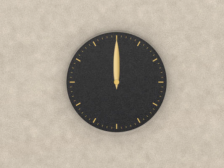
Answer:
12h00
